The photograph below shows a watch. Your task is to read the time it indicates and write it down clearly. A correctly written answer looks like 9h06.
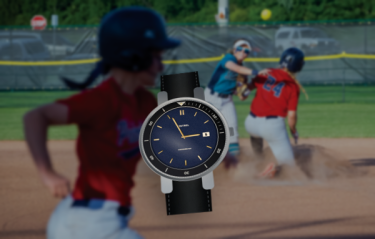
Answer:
2h56
